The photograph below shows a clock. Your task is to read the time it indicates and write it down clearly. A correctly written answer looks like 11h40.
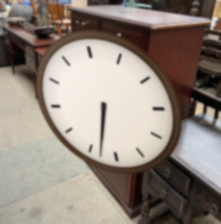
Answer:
6h33
